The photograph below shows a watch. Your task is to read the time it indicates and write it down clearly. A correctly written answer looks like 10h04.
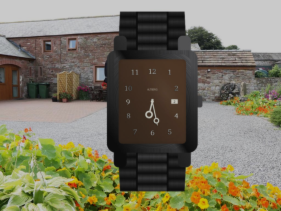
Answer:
6h28
